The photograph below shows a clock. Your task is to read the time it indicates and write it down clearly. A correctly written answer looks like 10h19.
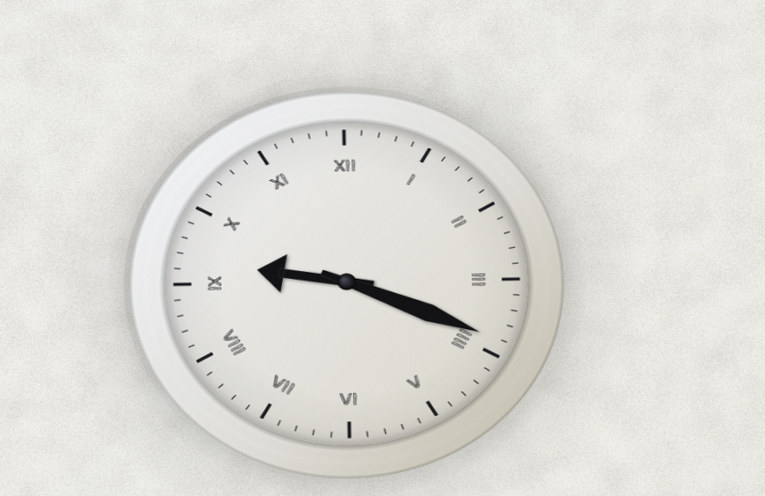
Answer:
9h19
